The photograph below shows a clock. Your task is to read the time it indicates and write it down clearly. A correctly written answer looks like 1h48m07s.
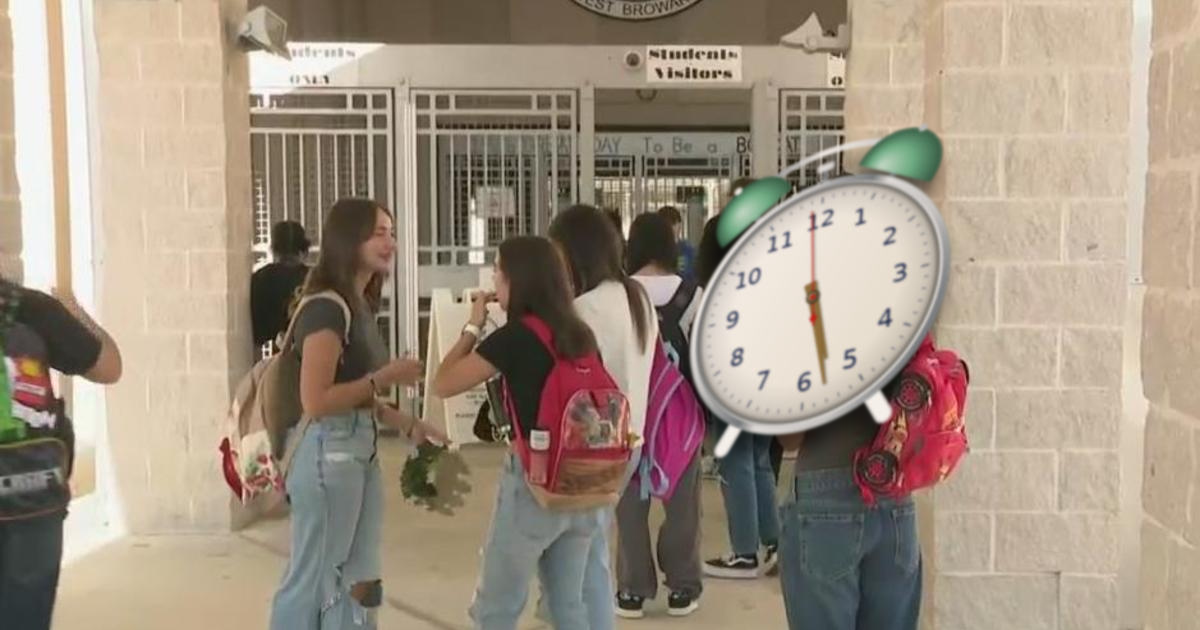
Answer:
5h27m59s
